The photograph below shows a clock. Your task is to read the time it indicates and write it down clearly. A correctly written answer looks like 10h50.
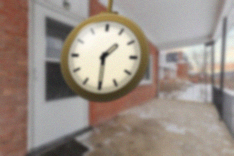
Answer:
1h30
